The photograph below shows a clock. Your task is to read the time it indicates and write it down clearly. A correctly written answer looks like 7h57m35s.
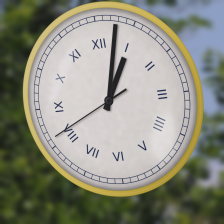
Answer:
1h02m41s
